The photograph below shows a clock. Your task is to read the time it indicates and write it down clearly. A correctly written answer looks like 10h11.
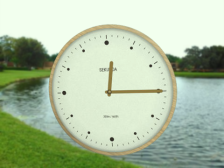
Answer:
12h15
